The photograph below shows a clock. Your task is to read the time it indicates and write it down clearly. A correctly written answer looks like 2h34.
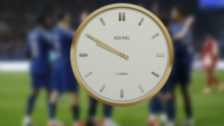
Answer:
9h50
